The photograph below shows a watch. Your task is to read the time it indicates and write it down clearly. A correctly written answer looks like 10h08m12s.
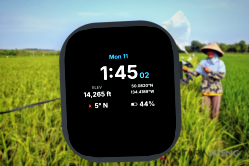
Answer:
1h45m02s
